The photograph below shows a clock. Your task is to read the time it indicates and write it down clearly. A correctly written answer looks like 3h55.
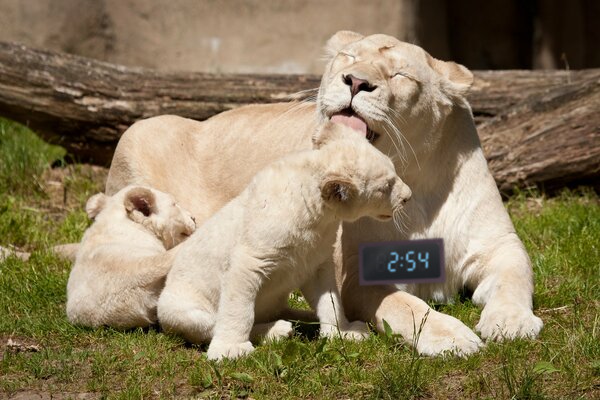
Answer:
2h54
